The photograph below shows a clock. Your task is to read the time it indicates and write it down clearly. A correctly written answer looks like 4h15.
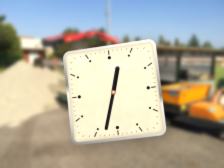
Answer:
12h33
